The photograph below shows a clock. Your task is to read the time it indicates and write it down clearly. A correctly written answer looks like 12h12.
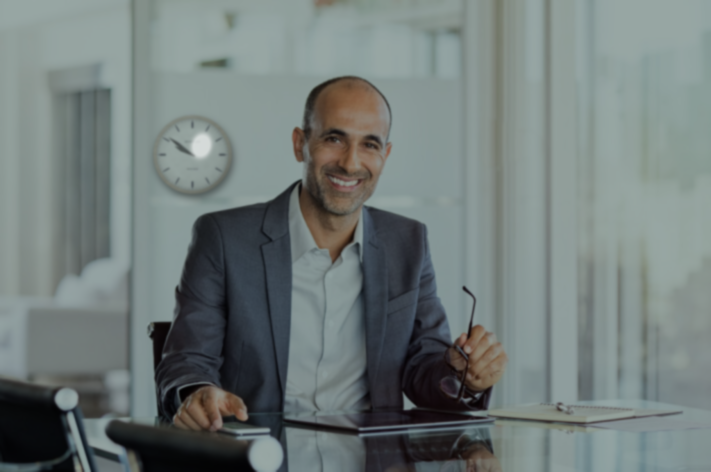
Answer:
9h51
